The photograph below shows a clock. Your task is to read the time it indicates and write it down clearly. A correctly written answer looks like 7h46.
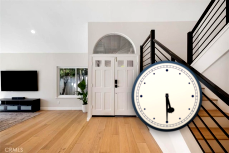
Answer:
5h30
